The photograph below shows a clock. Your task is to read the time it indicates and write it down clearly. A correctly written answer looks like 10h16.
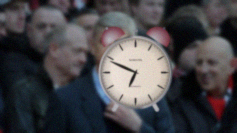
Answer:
6h49
